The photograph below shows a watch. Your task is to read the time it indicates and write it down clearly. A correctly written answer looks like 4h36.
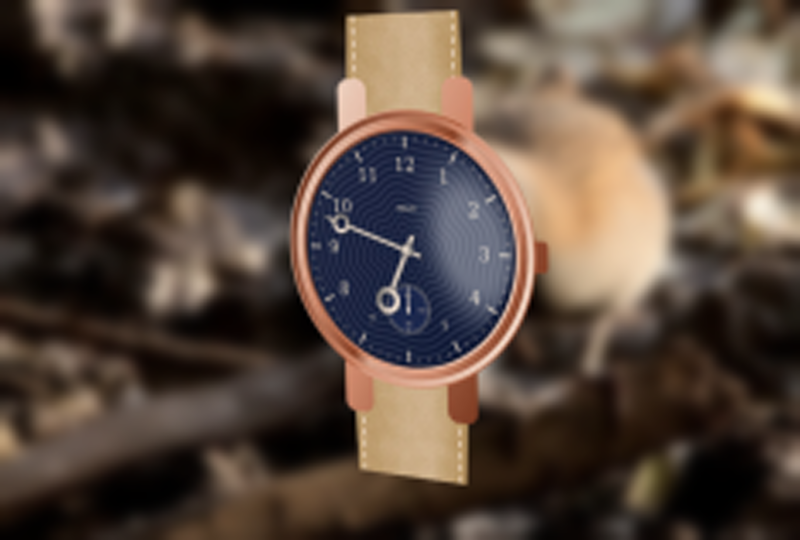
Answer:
6h48
